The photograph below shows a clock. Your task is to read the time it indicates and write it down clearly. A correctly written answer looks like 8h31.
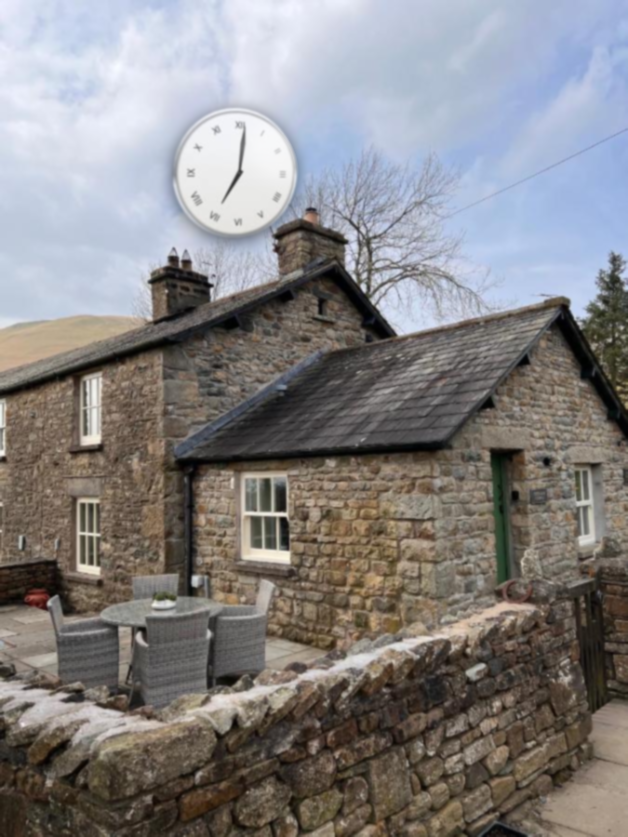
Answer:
7h01
